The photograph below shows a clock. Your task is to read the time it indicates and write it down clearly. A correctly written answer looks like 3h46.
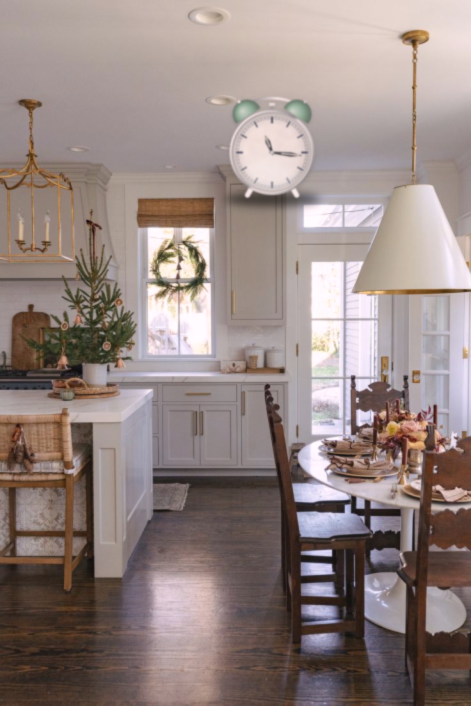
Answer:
11h16
